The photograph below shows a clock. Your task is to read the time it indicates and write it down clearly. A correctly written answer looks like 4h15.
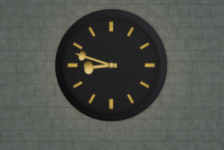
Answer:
8h48
